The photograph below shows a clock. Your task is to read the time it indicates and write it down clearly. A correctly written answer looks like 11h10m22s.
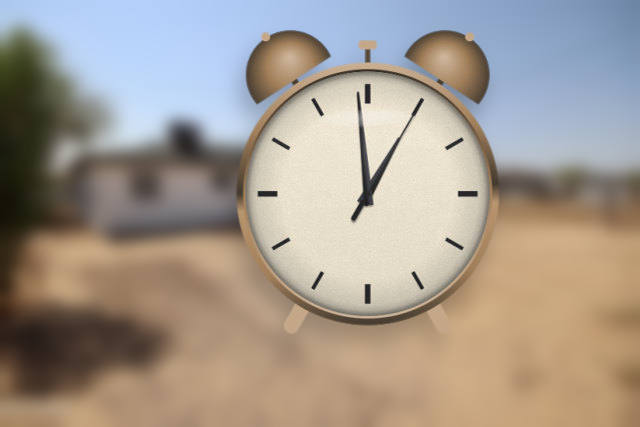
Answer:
12h59m05s
